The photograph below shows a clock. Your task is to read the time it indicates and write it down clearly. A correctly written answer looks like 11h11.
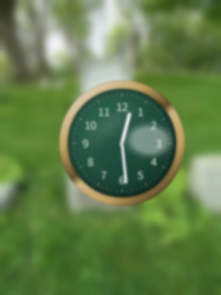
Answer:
12h29
